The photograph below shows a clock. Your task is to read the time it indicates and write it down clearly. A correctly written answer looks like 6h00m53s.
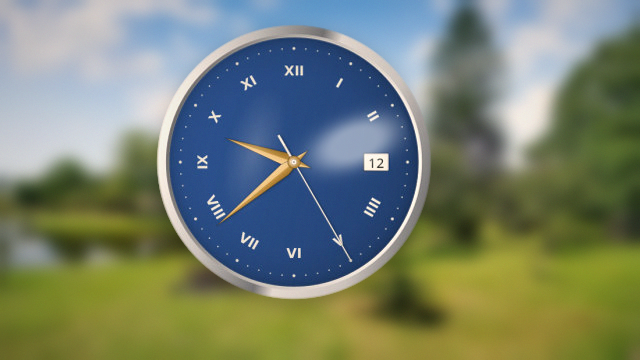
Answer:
9h38m25s
